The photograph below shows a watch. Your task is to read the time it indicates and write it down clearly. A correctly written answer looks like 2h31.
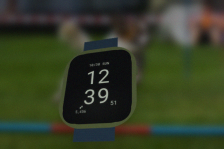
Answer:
12h39
